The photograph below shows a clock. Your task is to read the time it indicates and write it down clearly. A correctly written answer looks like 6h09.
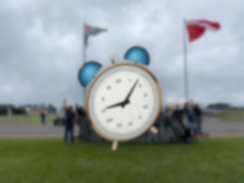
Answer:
9h08
